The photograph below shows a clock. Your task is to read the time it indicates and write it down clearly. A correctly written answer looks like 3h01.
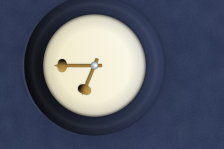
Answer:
6h45
